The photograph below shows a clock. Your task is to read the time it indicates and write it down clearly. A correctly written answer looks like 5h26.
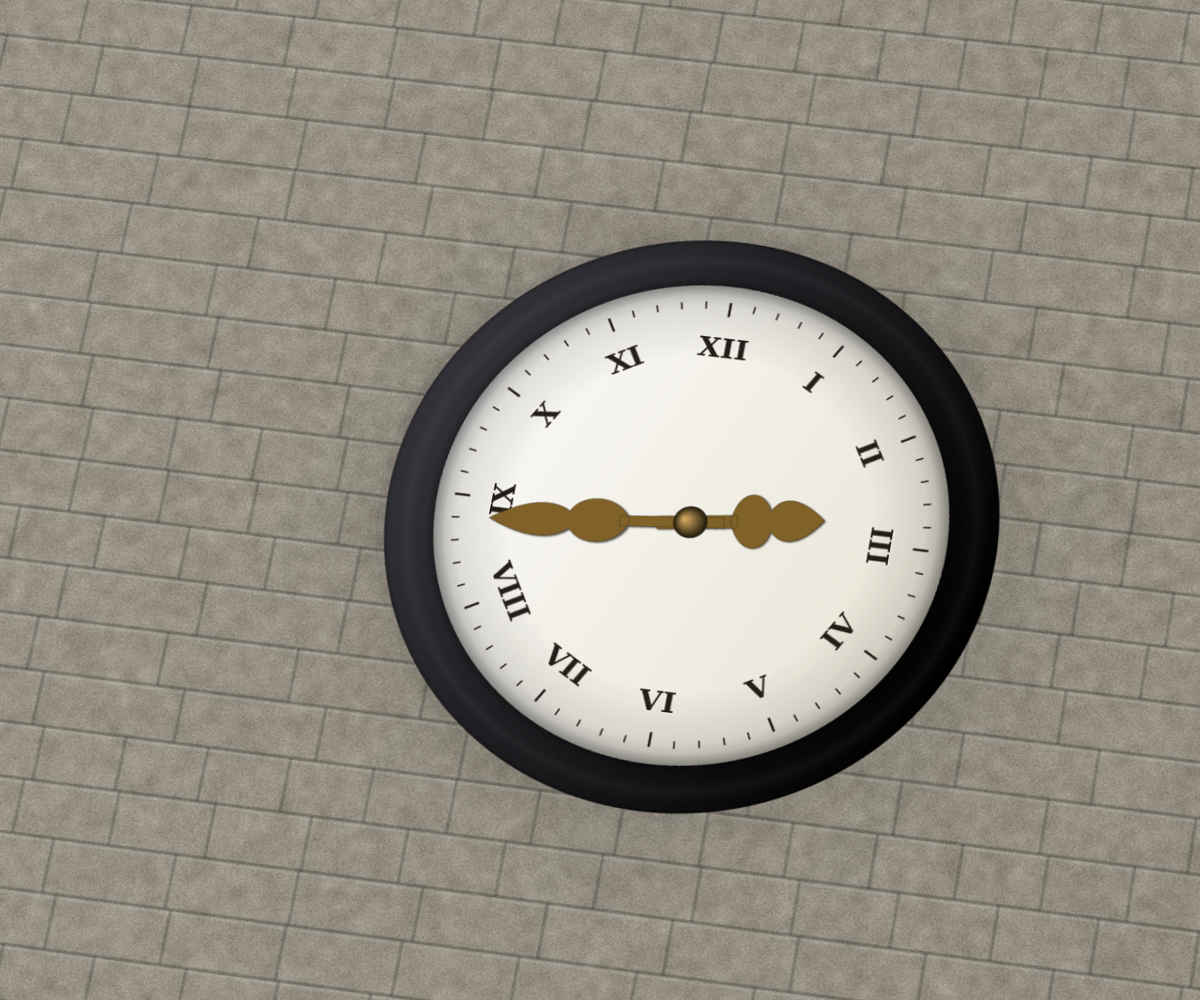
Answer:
2h44
